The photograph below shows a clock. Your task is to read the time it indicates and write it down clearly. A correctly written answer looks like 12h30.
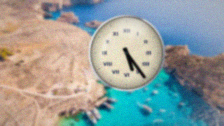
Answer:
5h24
